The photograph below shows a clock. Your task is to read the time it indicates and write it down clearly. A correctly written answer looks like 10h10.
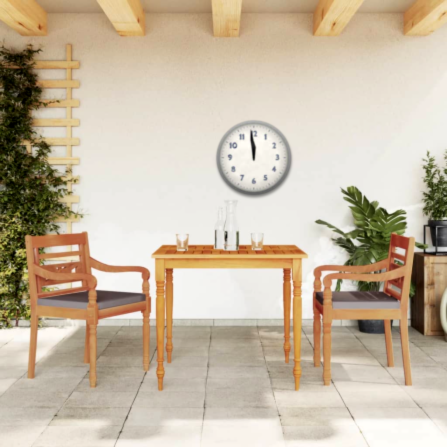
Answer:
11h59
